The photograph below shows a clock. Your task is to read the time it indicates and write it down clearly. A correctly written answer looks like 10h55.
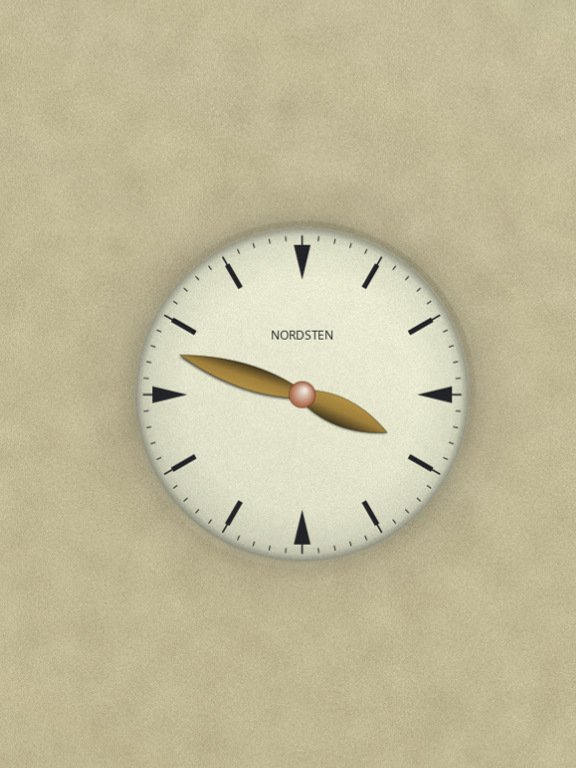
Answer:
3h48
